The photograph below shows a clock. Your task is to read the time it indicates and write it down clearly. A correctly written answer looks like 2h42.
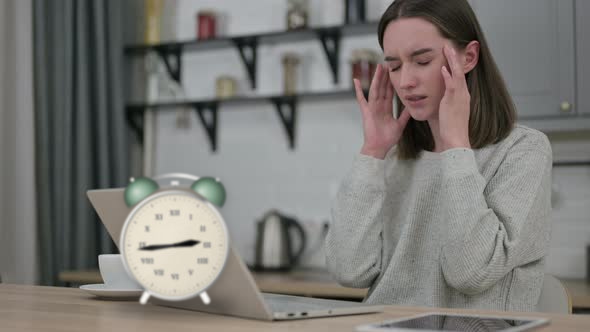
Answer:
2h44
